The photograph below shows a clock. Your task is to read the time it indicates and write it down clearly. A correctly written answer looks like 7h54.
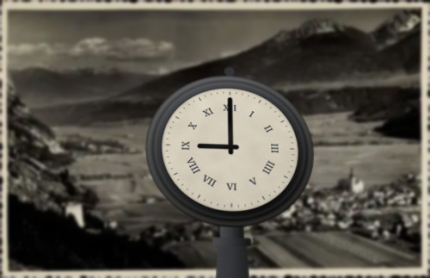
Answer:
9h00
